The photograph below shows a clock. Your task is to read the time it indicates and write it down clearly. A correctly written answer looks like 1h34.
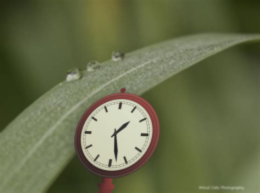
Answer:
1h28
